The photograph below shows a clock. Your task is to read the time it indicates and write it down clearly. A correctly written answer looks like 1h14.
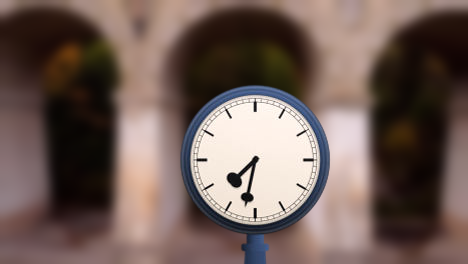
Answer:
7h32
